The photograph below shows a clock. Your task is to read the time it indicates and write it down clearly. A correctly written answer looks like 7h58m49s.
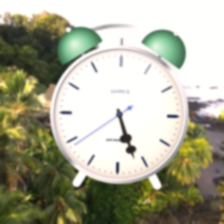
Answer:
5h26m39s
